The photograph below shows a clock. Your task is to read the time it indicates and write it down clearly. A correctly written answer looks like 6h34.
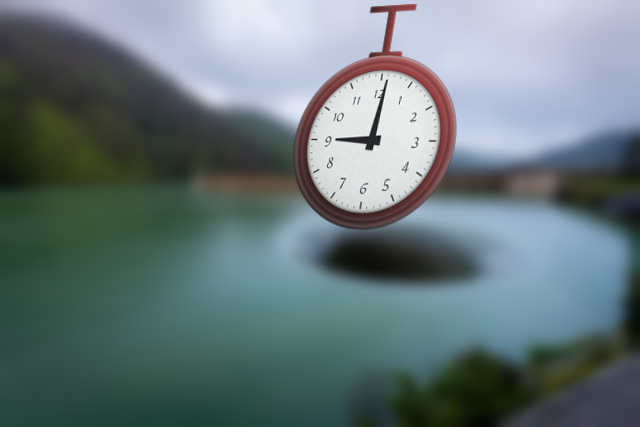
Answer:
9h01
